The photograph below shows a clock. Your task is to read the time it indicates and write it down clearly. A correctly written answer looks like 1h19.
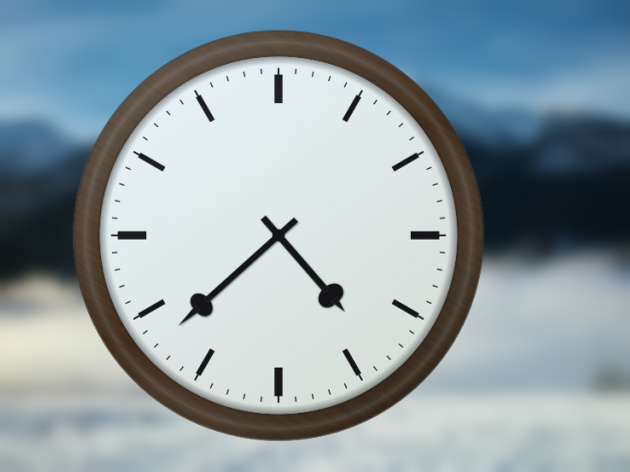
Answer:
4h38
